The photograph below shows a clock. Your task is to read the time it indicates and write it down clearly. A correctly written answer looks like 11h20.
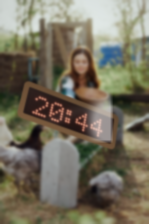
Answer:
20h44
